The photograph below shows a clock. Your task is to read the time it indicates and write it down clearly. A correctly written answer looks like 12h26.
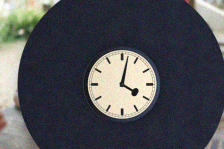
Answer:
4h02
